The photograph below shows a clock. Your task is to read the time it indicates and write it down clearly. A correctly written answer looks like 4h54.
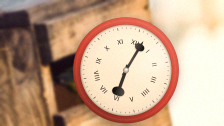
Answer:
6h02
